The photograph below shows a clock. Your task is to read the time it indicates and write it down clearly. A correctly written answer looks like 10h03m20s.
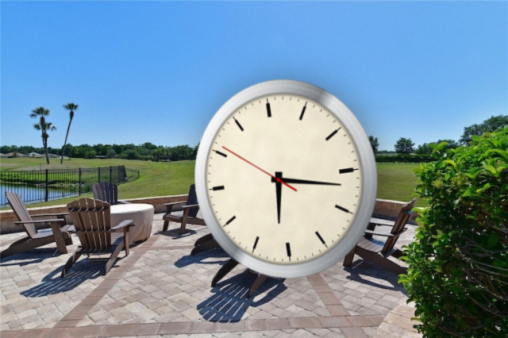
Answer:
6h16m51s
